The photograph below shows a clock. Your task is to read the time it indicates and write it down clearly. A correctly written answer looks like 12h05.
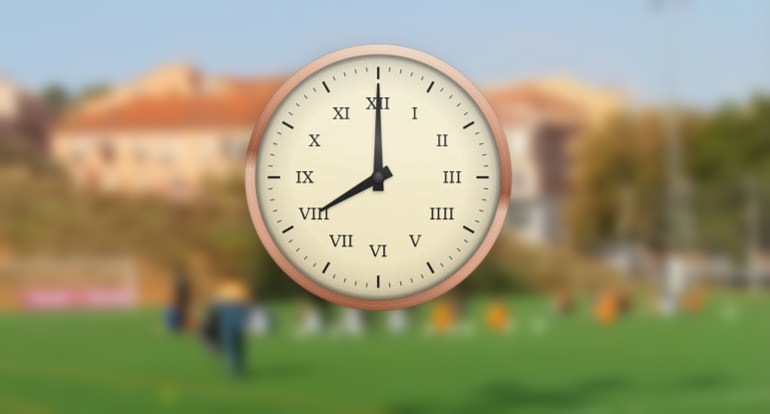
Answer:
8h00
